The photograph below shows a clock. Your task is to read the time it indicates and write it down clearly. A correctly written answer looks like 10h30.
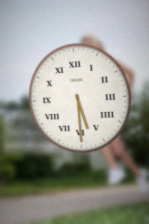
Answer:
5h30
